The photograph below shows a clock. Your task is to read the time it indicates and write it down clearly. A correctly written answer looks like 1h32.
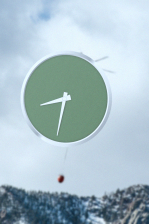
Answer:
8h32
